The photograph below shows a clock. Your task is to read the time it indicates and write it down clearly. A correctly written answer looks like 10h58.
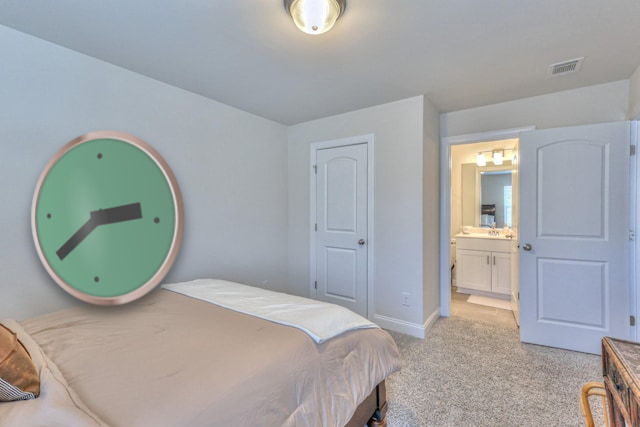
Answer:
2h38
